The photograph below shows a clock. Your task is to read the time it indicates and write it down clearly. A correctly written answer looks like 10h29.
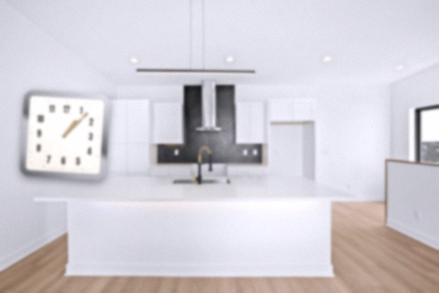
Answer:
1h07
